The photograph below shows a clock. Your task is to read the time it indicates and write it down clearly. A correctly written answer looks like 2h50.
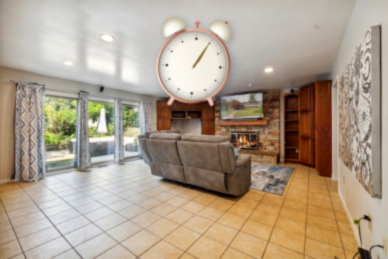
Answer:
1h05
